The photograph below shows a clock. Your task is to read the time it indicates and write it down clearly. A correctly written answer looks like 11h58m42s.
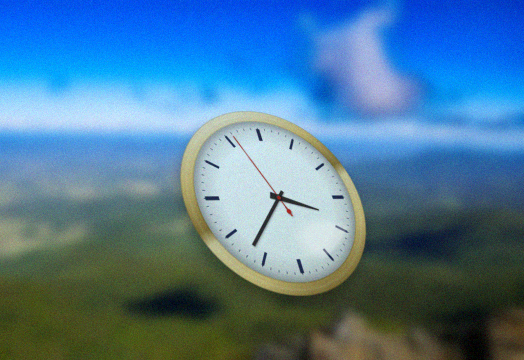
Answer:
3h36m56s
